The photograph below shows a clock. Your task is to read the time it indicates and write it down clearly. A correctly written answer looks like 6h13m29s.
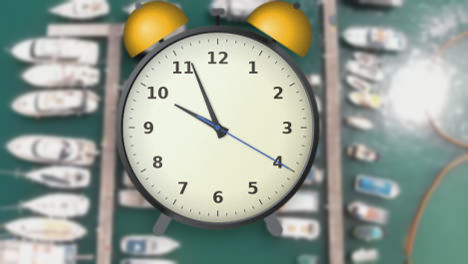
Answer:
9h56m20s
